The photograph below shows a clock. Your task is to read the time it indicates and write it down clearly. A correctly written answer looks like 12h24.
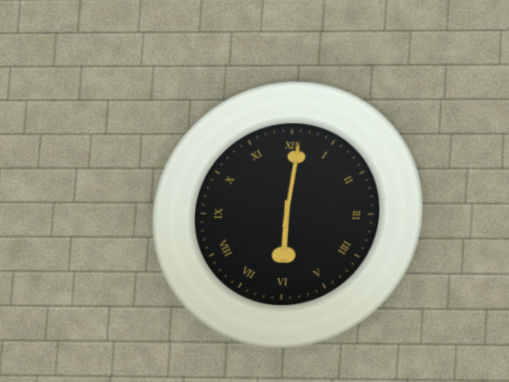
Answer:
6h01
